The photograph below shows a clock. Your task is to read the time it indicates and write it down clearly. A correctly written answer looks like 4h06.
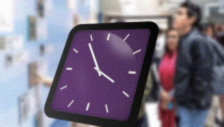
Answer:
3h54
